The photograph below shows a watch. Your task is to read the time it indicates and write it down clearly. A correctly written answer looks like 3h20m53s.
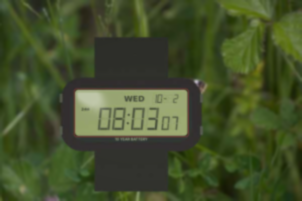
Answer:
8h03m07s
